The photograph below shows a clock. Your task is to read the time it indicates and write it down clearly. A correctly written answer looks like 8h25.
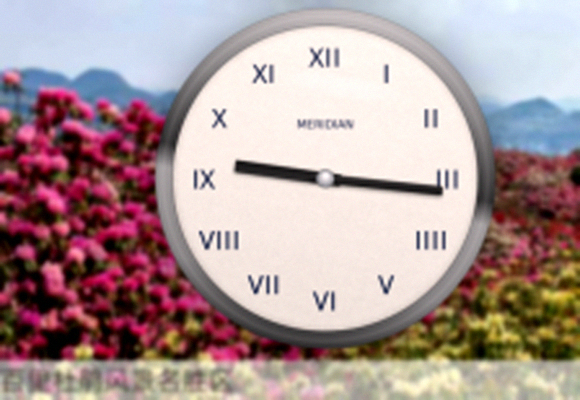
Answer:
9h16
